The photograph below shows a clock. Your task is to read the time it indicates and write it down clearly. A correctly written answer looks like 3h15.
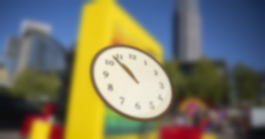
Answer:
10h53
